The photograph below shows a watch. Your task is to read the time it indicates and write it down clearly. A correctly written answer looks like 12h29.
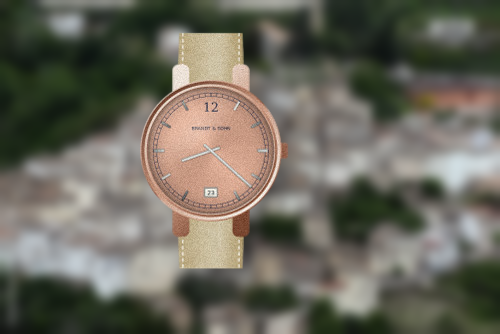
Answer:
8h22
